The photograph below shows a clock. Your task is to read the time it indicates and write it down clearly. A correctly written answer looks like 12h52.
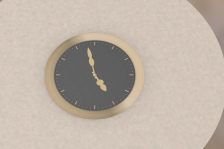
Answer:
4h58
